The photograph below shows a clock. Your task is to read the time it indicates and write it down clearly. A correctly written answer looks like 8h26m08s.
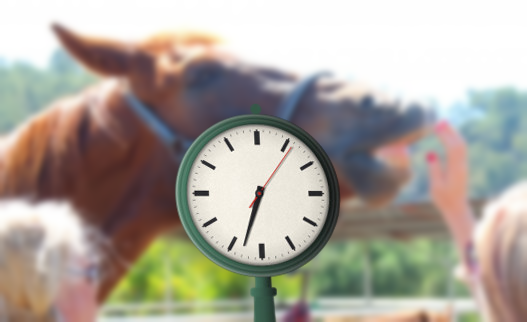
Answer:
6h33m06s
